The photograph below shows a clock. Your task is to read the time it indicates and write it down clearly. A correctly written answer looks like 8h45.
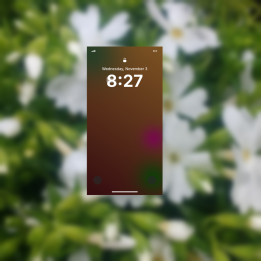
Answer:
8h27
